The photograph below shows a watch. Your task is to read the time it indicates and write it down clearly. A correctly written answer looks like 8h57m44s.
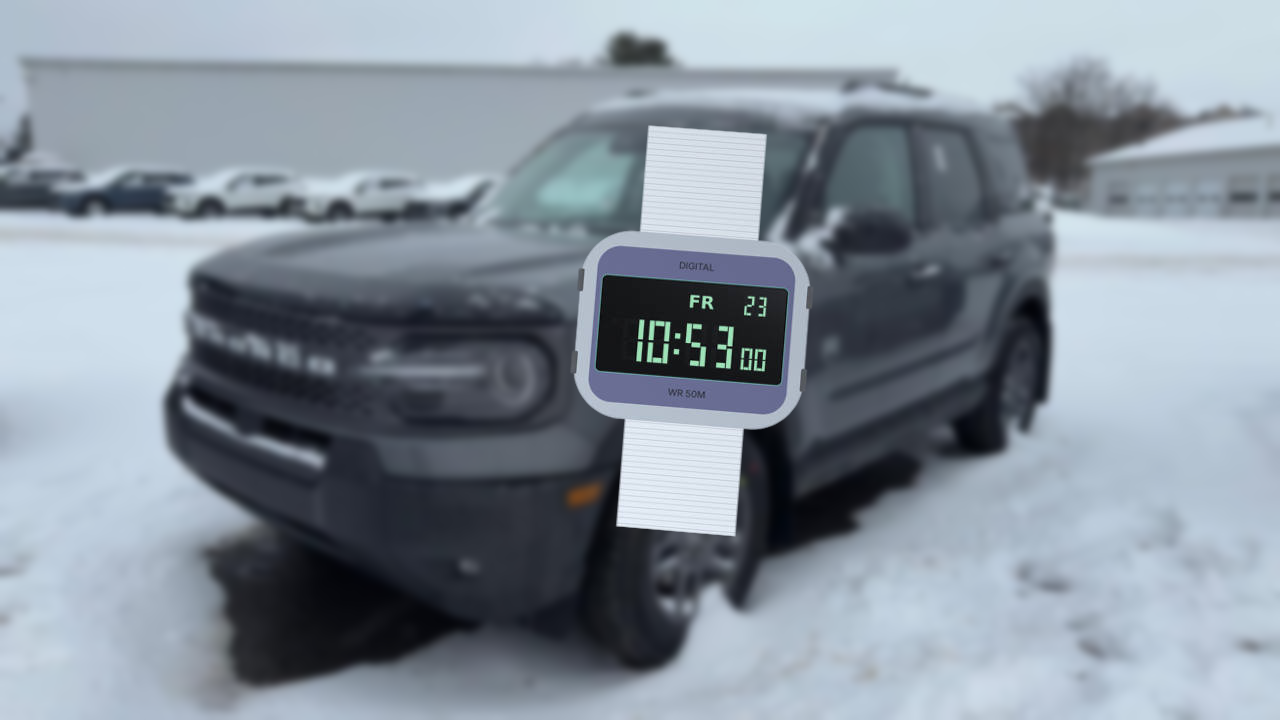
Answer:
10h53m00s
